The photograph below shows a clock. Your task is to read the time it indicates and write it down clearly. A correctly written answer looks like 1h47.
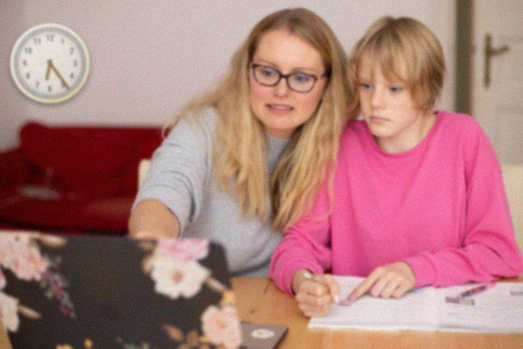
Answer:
6h24
